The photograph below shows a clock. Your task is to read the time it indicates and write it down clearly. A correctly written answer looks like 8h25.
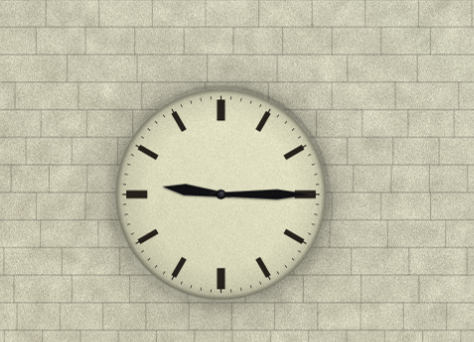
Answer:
9h15
